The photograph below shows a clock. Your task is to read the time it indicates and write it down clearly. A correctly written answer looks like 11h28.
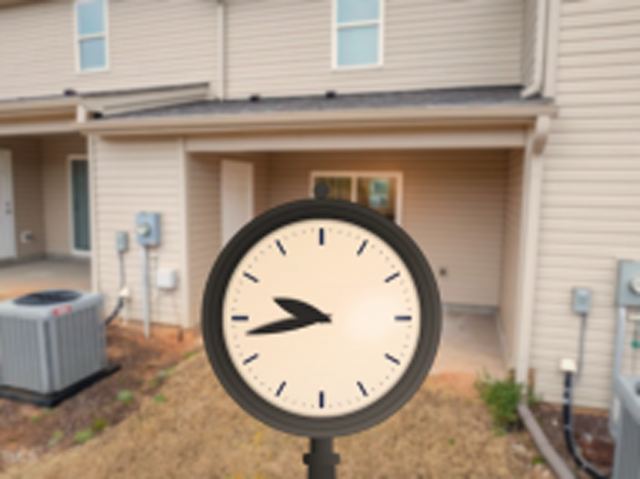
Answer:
9h43
